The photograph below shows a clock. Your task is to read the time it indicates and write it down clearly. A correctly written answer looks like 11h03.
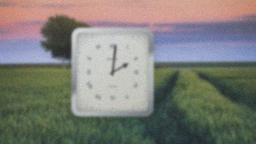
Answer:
2h01
